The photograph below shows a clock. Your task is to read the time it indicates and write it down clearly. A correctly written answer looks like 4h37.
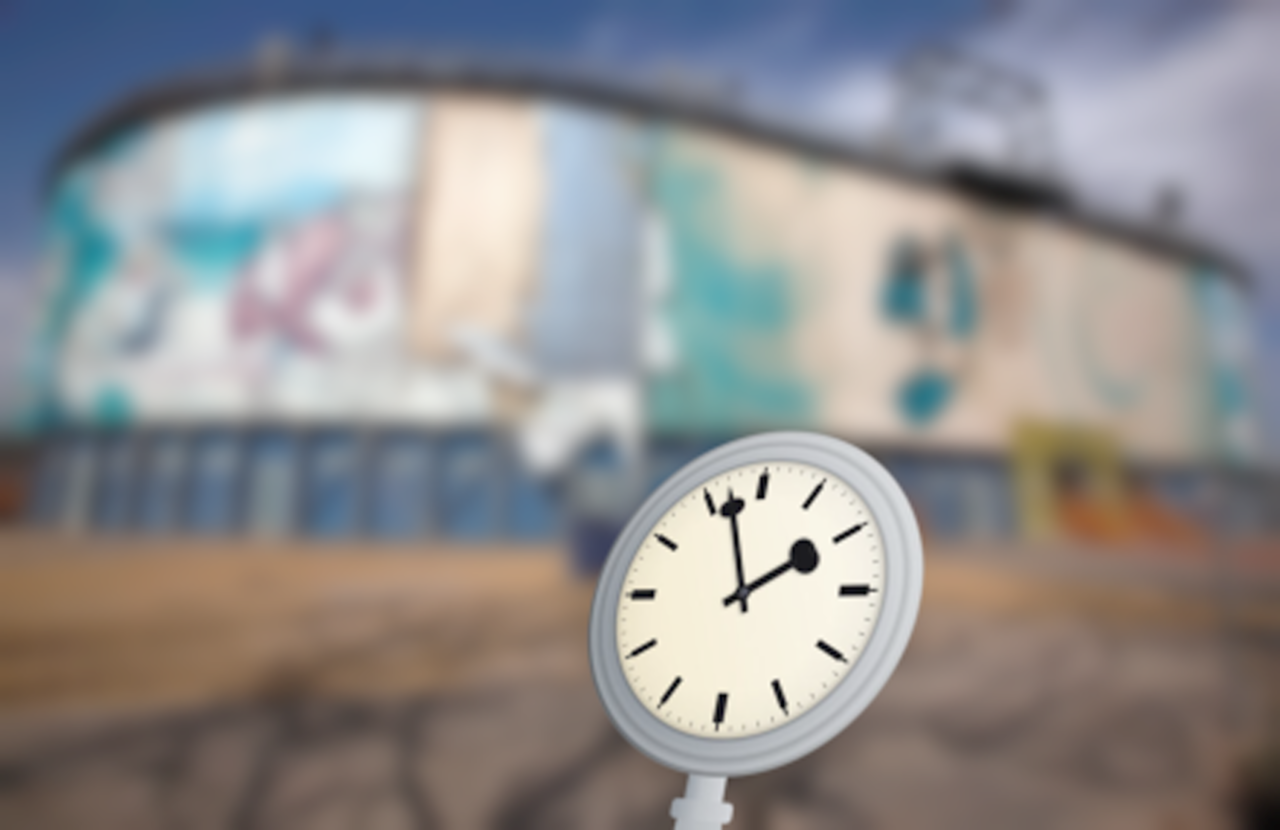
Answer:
1h57
